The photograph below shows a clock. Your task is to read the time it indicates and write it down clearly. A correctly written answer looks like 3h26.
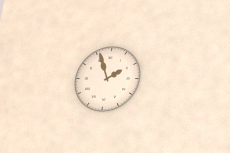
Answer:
1h56
